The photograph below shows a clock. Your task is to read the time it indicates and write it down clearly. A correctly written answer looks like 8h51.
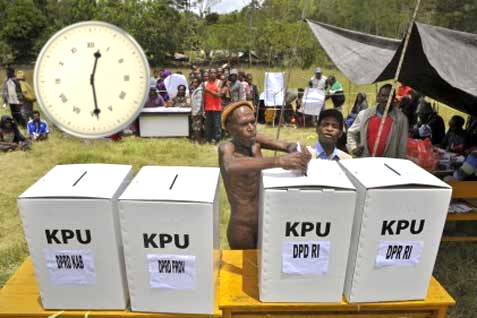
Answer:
12h29
